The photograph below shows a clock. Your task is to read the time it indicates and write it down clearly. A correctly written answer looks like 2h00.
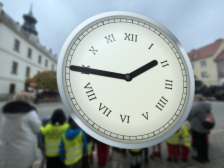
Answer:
1h45
